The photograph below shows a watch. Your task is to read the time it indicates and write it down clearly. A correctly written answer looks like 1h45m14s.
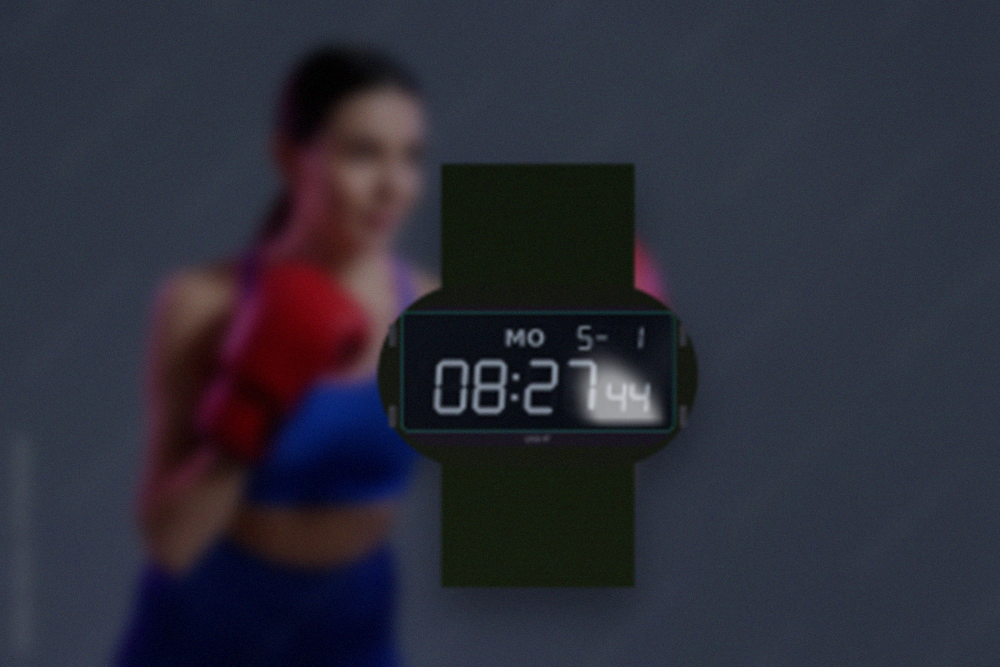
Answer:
8h27m44s
